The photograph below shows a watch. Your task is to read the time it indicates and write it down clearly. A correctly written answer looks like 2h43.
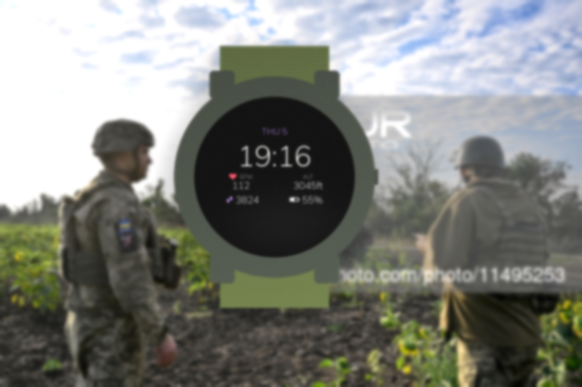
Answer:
19h16
